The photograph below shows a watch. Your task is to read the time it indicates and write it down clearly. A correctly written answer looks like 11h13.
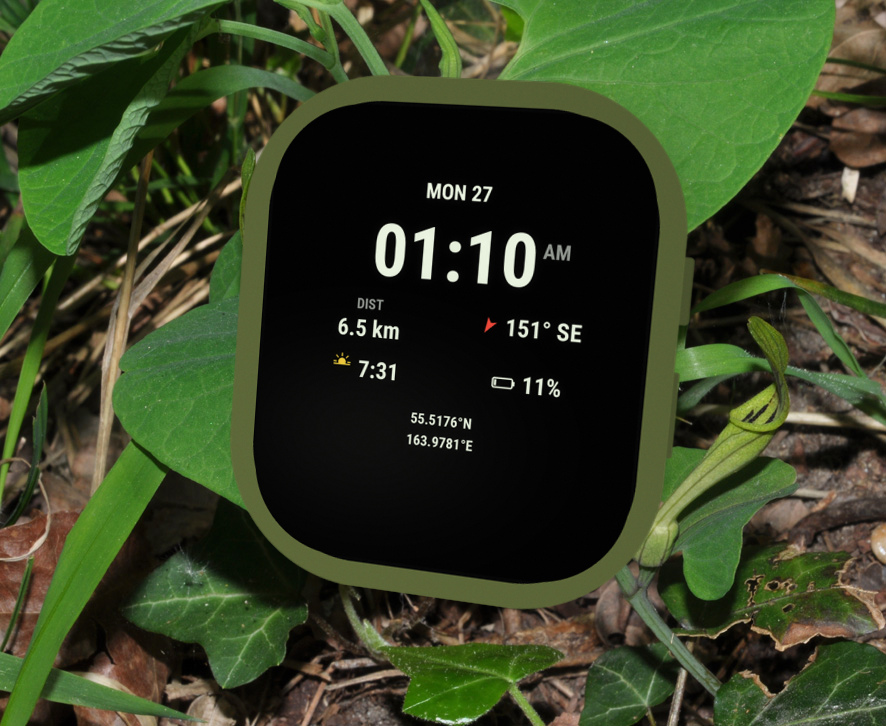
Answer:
1h10
